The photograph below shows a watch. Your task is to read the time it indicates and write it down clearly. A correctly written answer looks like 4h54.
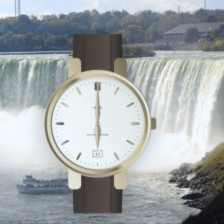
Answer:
6h00
